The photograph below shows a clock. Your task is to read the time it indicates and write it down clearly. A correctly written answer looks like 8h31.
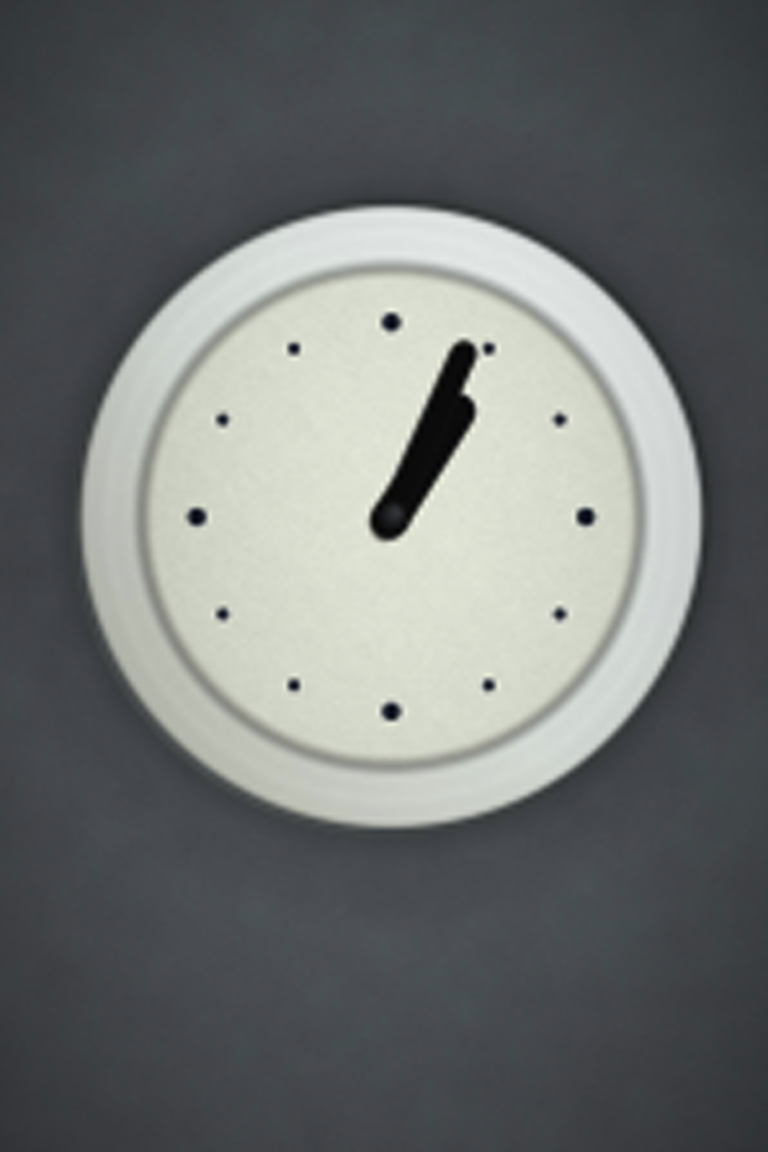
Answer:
1h04
